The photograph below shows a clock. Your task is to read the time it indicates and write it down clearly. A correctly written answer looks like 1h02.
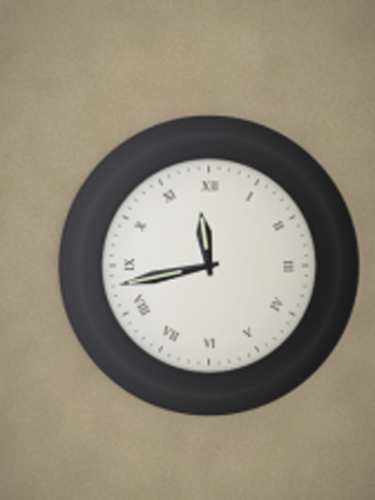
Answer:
11h43
